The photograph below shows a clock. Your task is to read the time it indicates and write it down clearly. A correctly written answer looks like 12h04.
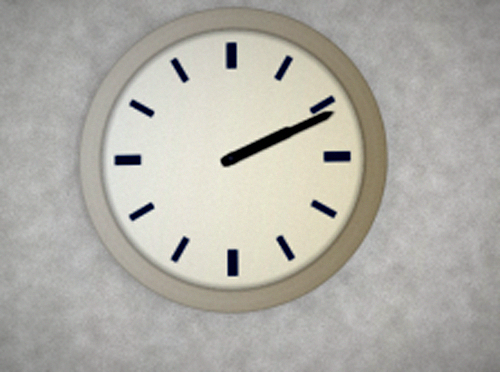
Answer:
2h11
